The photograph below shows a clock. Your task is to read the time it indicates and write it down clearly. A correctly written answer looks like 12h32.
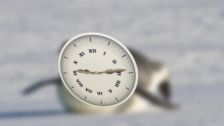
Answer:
9h14
